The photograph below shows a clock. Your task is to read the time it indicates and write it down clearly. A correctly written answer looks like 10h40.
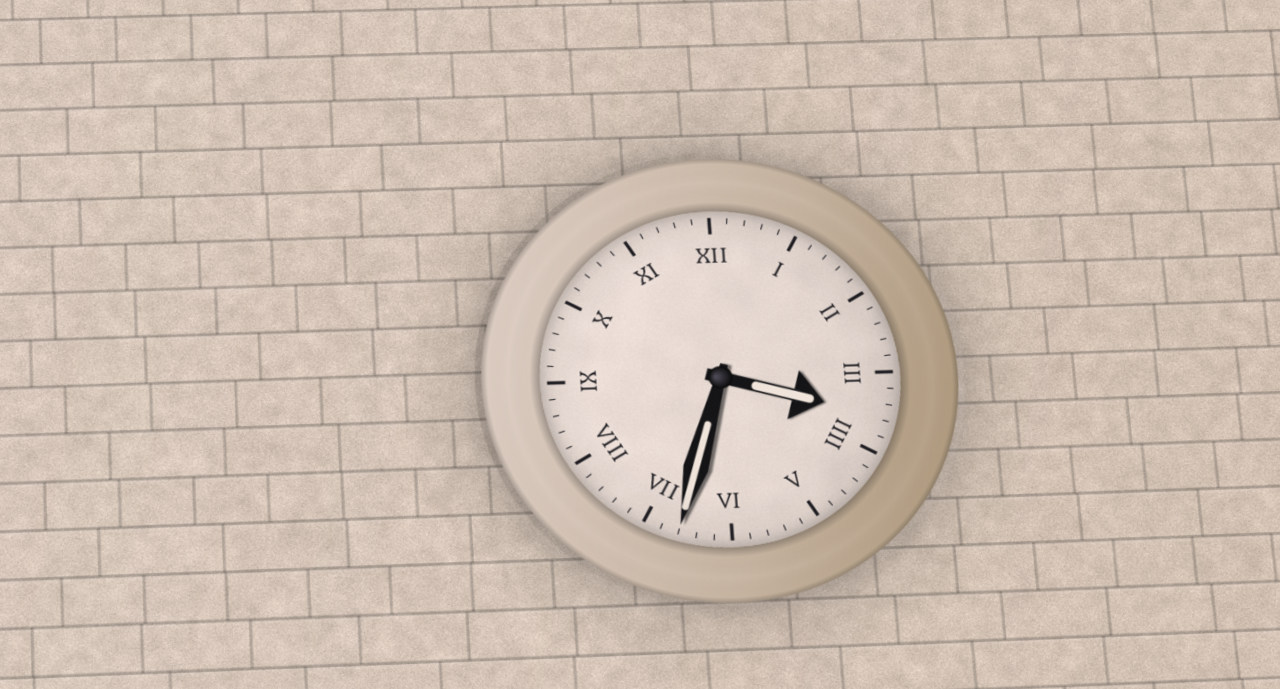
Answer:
3h33
